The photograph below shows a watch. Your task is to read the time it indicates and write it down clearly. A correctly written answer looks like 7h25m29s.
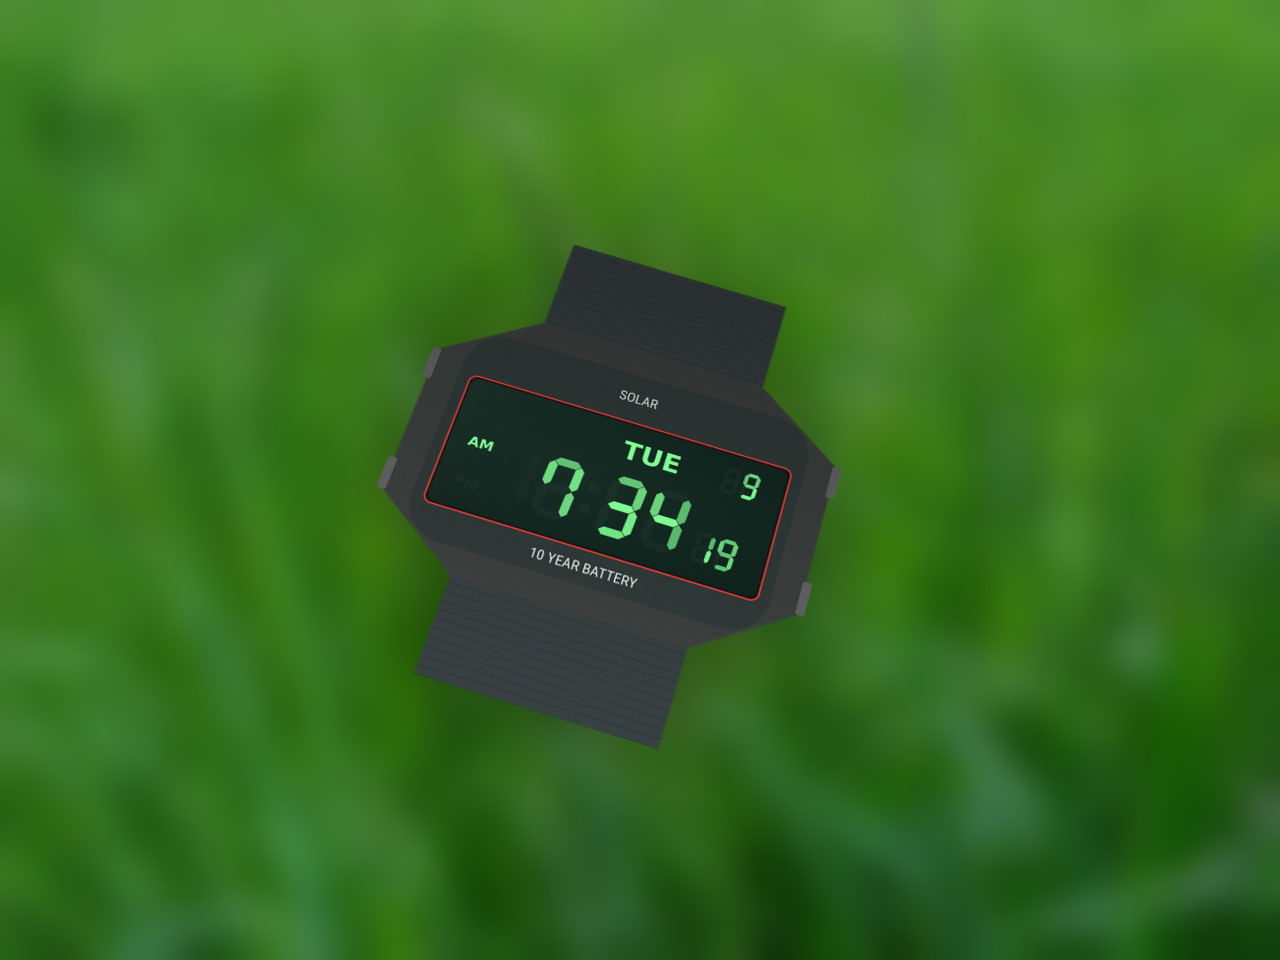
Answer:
7h34m19s
